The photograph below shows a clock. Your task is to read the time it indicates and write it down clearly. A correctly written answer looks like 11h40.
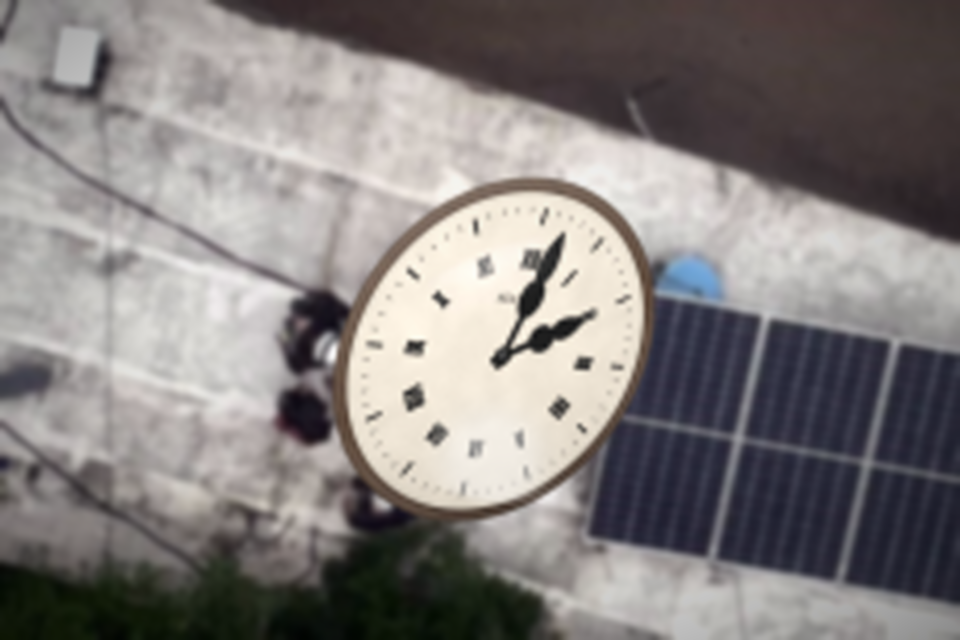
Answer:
2h02
